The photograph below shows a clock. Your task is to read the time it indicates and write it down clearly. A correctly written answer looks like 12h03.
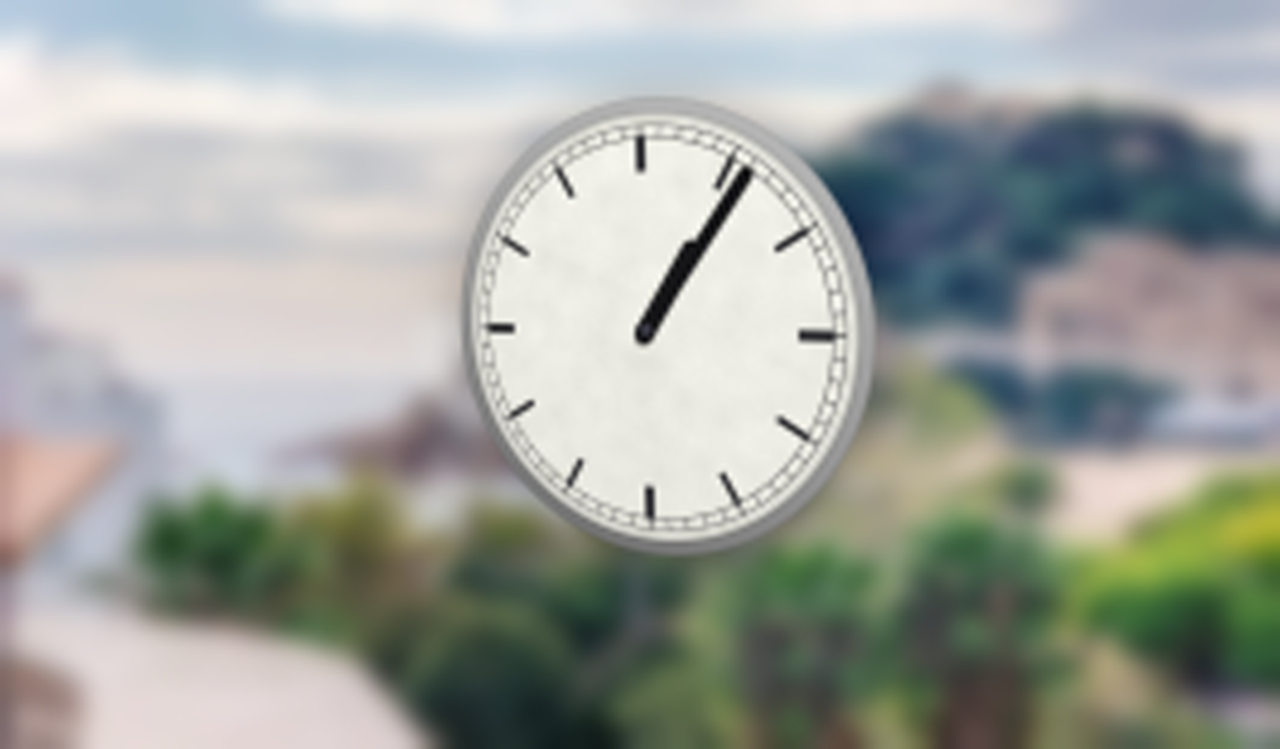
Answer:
1h06
